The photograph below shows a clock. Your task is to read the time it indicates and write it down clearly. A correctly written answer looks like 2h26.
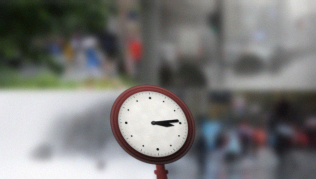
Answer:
3h14
